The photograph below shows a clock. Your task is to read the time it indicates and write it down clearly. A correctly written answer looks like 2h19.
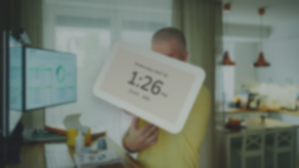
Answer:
1h26
